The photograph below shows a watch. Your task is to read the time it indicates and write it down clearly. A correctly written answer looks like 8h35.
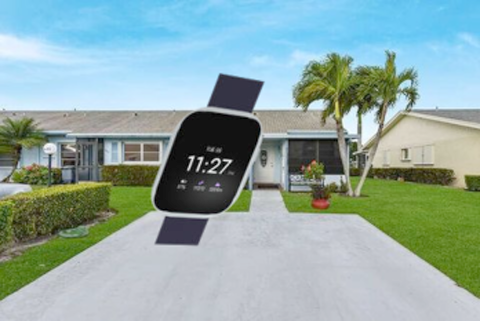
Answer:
11h27
